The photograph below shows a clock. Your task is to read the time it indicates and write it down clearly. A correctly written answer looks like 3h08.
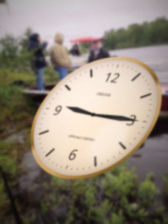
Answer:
9h15
